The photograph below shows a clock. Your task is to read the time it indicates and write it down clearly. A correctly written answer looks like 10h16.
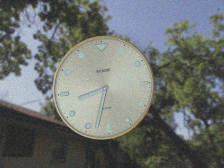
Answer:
8h33
